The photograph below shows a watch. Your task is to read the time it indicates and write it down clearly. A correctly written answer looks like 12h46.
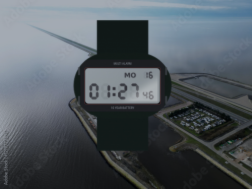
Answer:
1h27
